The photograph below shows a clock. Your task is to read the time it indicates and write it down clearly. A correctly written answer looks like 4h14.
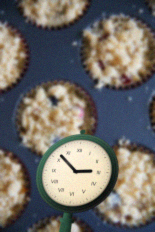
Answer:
2h52
